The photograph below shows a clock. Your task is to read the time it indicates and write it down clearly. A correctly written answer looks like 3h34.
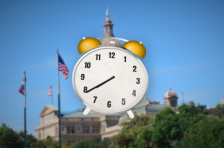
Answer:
7h39
